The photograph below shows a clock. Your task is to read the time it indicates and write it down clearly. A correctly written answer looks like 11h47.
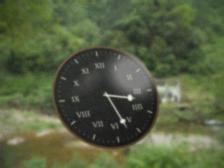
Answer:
3h27
